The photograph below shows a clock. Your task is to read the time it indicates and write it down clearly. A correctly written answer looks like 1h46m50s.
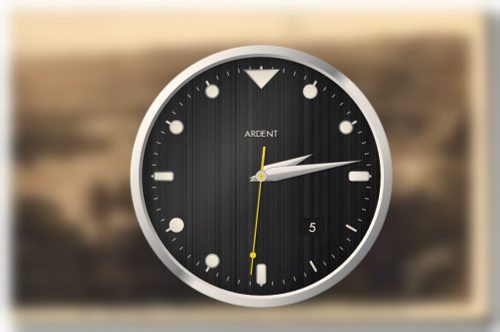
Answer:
2h13m31s
